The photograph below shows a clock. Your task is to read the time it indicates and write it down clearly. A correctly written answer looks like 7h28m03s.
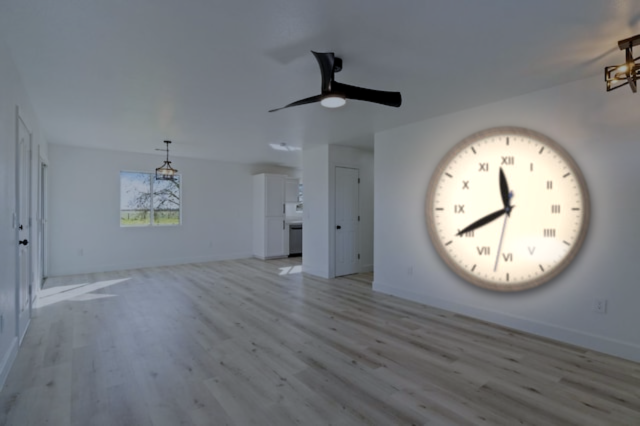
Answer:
11h40m32s
